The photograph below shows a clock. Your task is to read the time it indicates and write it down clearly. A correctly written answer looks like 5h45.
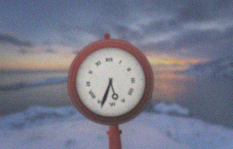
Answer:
5h34
